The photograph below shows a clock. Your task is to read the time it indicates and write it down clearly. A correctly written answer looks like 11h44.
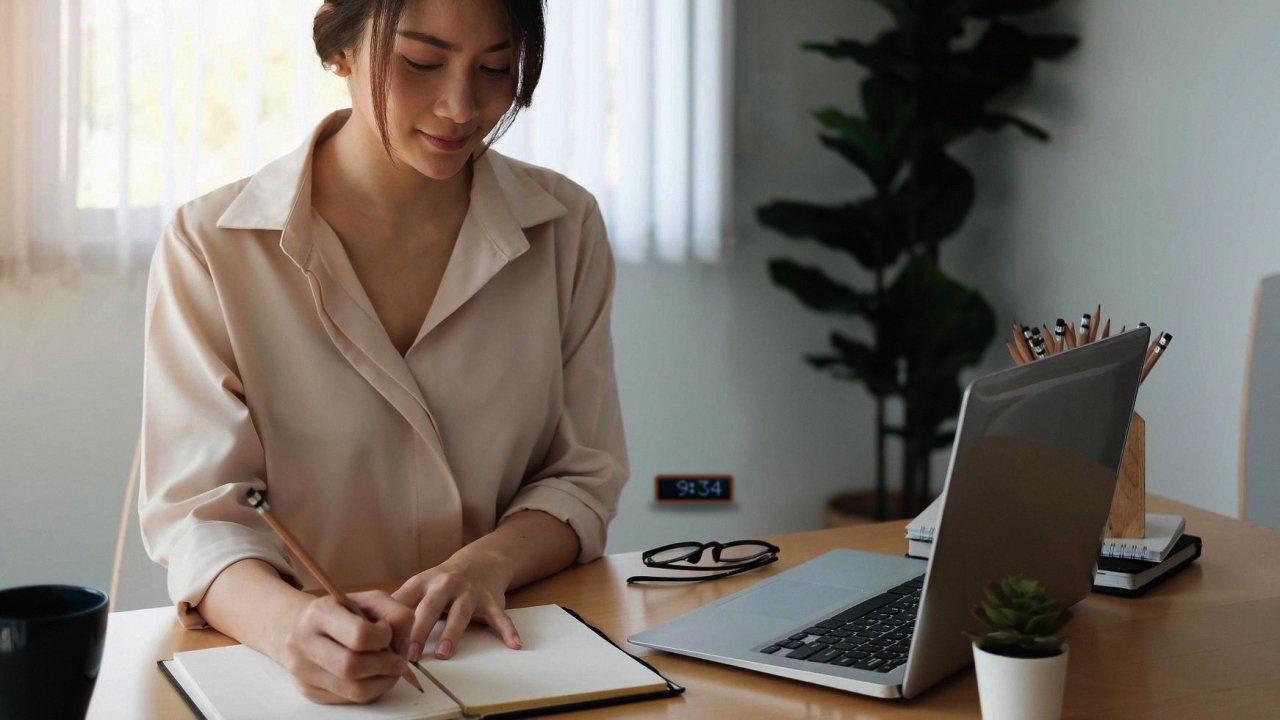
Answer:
9h34
